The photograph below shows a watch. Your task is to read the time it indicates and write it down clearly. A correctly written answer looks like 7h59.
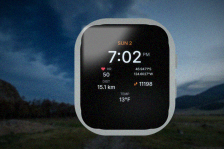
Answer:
7h02
